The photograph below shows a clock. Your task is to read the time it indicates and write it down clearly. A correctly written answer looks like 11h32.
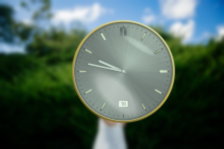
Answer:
9h47
